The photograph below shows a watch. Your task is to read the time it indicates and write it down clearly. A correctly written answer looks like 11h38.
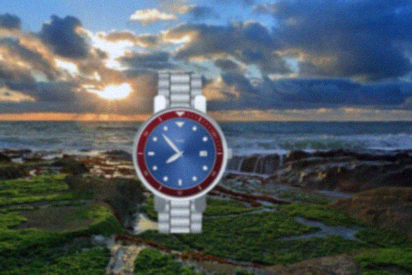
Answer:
7h53
